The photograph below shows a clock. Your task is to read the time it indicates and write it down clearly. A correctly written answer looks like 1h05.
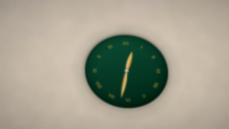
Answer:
12h32
